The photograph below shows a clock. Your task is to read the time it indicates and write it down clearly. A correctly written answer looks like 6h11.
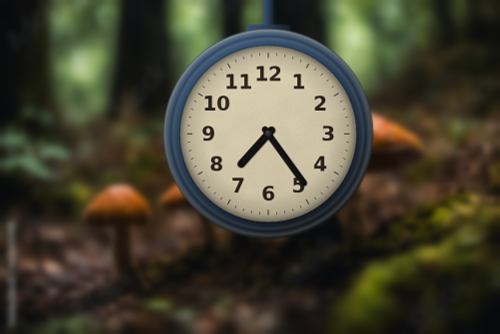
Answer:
7h24
